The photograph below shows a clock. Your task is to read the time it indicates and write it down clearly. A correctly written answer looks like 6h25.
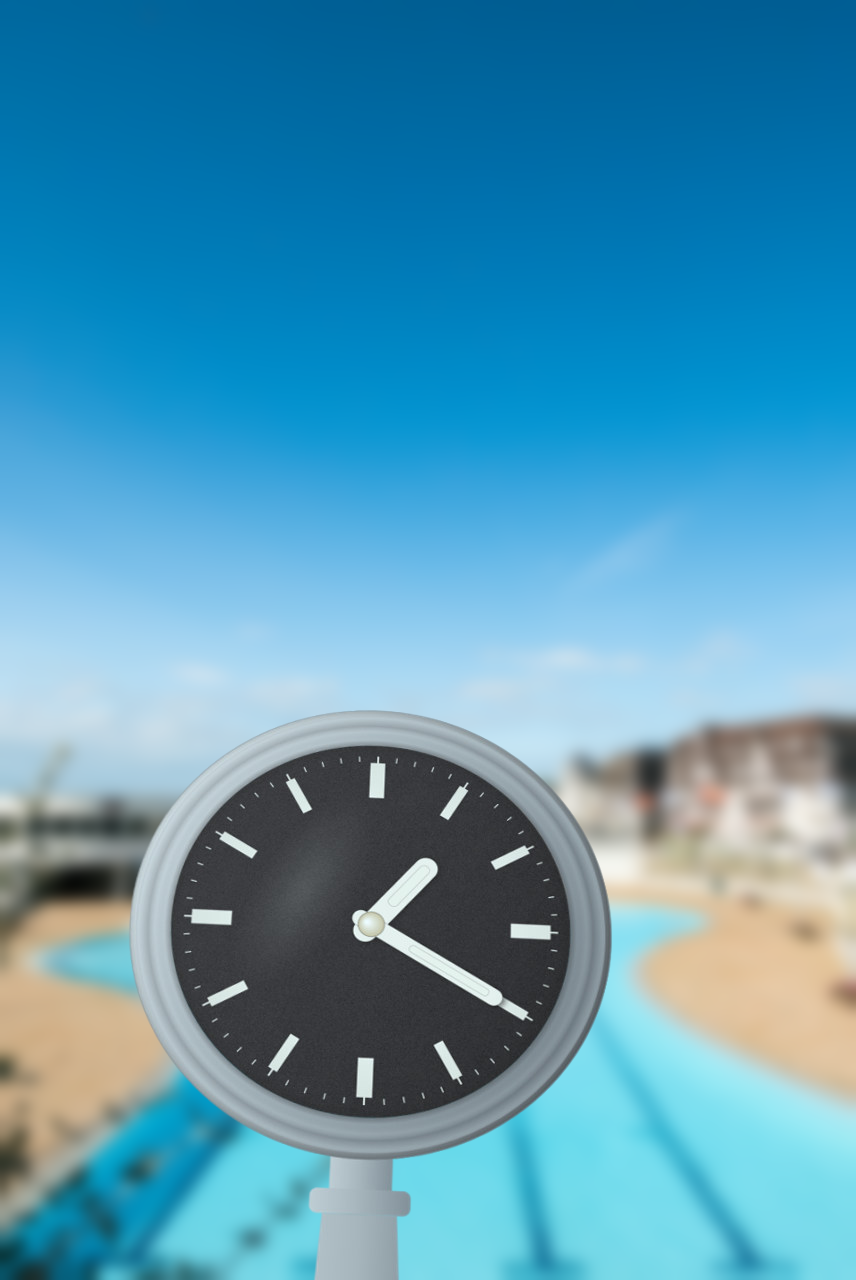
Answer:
1h20
